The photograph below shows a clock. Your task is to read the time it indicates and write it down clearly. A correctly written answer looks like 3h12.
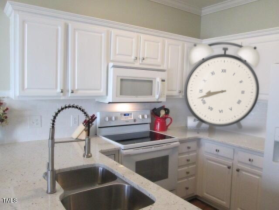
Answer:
8h42
